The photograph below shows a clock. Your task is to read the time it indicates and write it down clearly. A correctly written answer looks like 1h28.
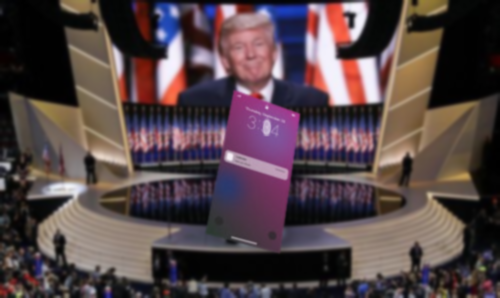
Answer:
3h34
